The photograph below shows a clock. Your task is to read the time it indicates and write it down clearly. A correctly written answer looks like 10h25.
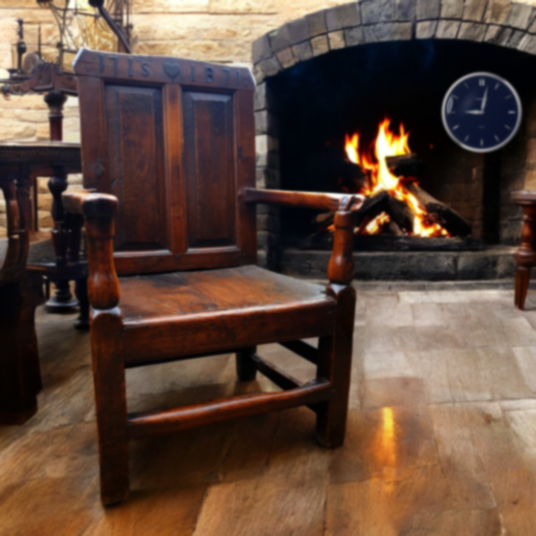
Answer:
9h02
